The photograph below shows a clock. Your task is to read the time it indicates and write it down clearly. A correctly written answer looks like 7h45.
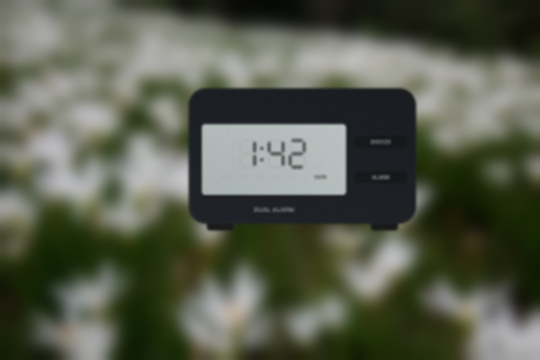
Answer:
1h42
